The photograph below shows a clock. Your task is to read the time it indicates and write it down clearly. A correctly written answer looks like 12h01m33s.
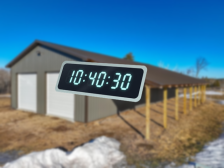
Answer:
10h40m30s
